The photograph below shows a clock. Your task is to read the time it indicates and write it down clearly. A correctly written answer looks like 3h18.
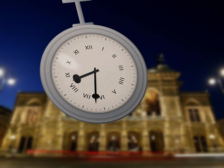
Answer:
8h32
